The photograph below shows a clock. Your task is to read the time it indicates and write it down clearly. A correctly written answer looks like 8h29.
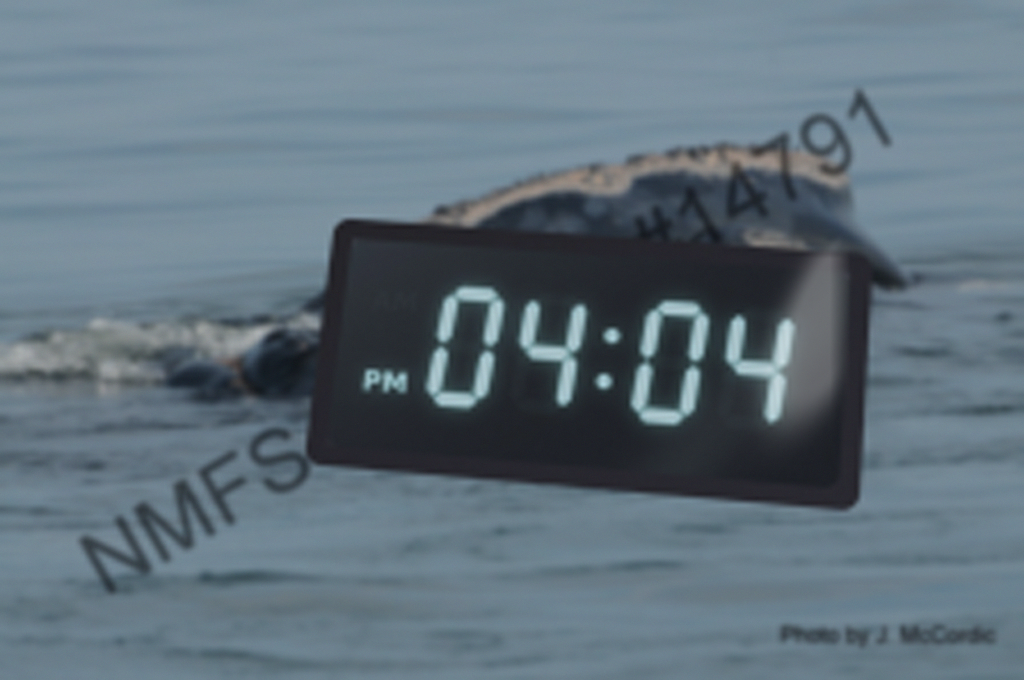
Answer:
4h04
